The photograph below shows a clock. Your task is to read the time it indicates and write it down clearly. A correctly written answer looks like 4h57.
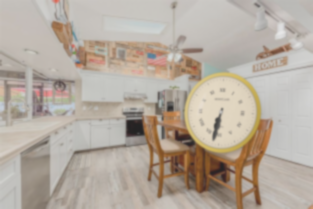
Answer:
6h32
